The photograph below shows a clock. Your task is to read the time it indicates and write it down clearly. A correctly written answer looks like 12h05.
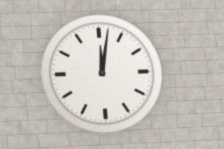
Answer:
12h02
